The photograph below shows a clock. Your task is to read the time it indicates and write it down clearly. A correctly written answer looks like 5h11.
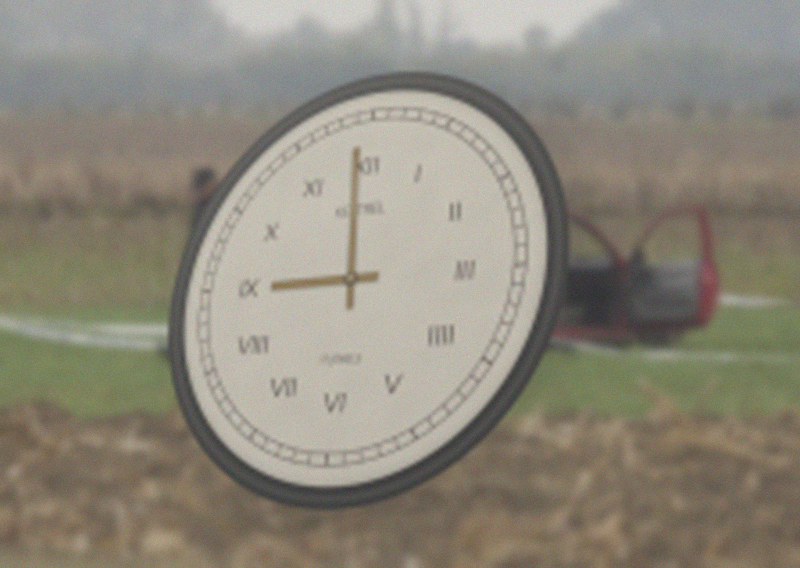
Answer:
8h59
